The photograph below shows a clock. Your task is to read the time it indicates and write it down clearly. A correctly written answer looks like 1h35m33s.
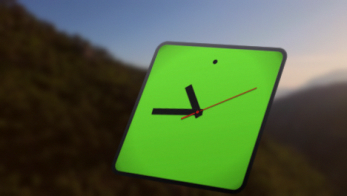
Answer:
10h44m10s
